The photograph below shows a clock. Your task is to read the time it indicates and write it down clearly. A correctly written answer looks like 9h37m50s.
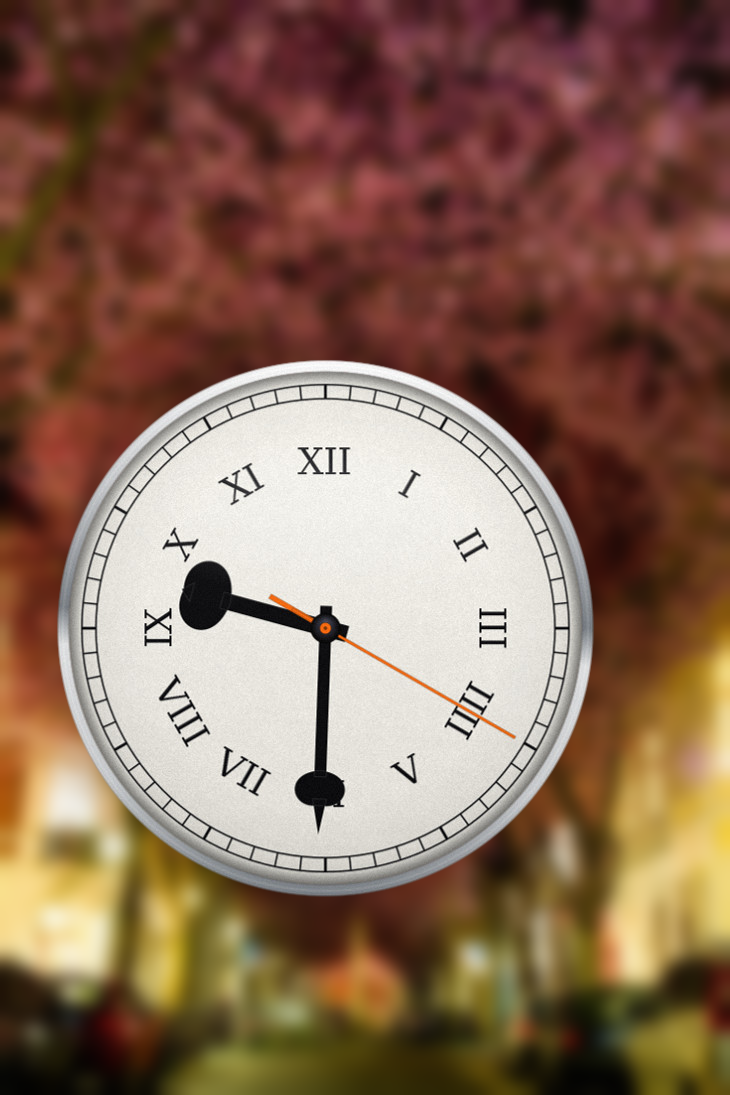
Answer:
9h30m20s
